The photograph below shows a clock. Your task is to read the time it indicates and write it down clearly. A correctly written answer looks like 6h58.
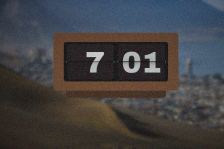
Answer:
7h01
